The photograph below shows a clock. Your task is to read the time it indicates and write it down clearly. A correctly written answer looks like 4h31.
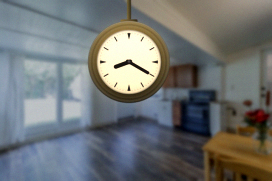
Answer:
8h20
